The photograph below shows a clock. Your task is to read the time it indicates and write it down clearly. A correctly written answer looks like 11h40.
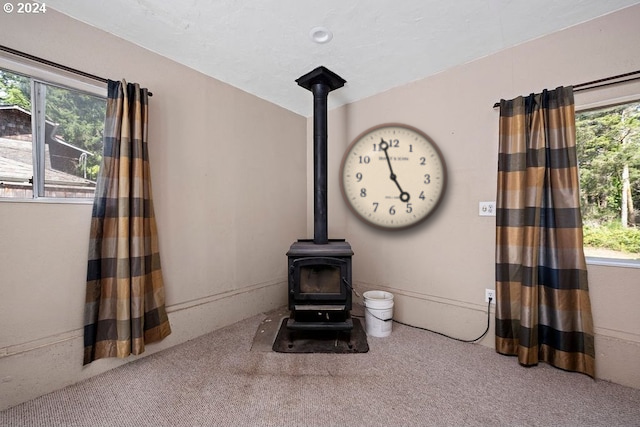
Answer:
4h57
